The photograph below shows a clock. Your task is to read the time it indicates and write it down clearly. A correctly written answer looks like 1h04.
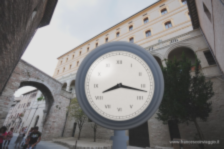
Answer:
8h17
